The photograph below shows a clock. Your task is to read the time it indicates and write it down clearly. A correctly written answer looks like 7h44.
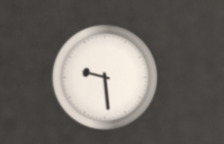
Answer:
9h29
